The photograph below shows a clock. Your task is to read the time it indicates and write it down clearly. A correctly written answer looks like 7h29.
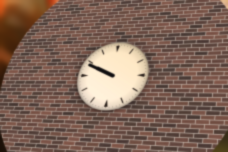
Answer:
9h49
